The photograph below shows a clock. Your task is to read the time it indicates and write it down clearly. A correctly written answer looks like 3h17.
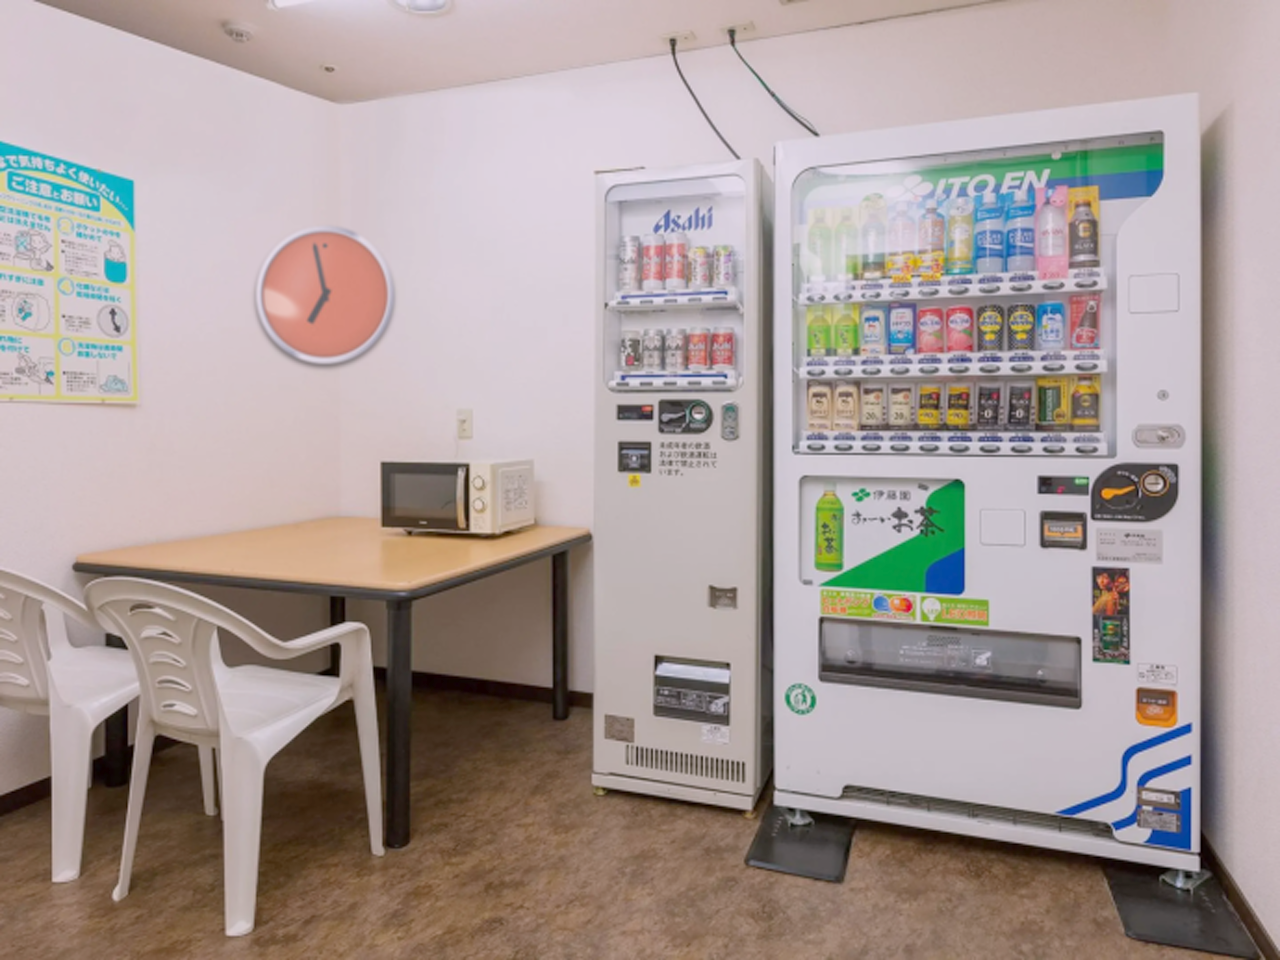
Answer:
6h58
